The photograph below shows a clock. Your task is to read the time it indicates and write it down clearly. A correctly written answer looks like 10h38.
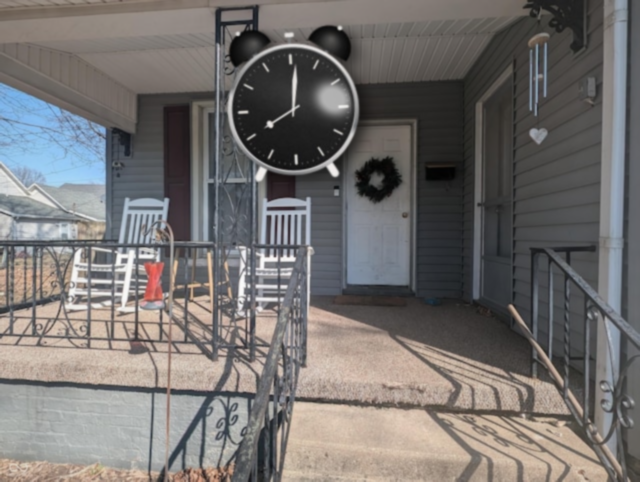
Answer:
8h01
